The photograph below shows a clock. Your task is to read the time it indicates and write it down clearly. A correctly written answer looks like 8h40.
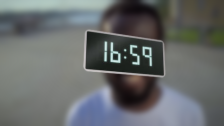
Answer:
16h59
